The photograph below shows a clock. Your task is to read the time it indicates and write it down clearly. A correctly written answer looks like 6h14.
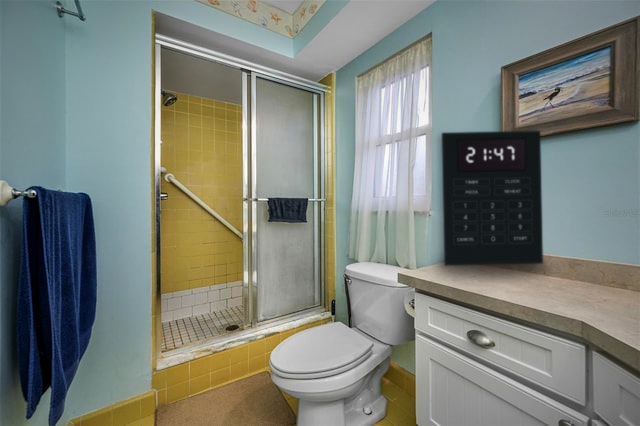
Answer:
21h47
